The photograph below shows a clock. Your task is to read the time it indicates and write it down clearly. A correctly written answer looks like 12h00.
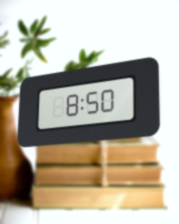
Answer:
8h50
